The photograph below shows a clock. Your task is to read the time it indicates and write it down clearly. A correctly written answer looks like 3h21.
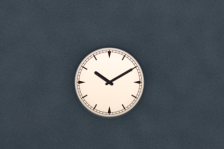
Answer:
10h10
